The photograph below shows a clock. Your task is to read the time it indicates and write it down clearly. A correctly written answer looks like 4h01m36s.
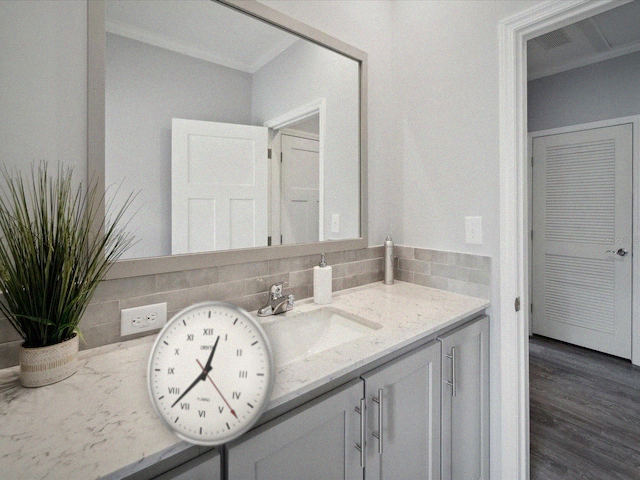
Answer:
12h37m23s
